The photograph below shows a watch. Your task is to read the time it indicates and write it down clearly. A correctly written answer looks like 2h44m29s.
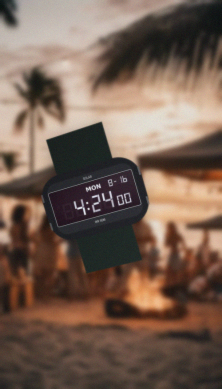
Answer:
4h24m00s
